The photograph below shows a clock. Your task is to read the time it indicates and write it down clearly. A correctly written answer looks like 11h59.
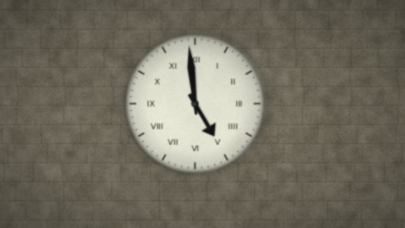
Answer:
4h59
